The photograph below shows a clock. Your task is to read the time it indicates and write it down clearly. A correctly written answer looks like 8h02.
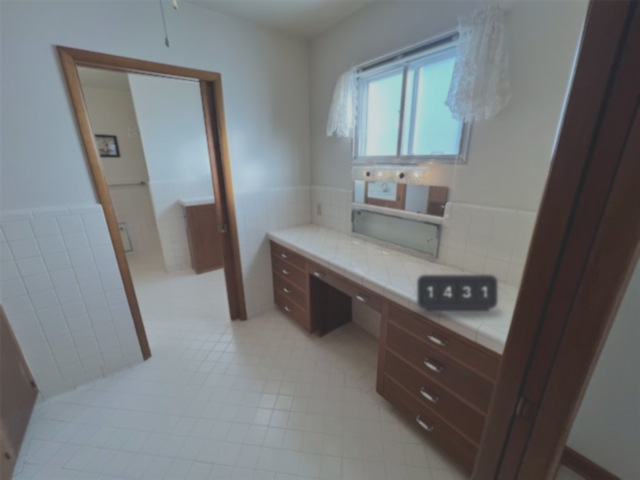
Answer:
14h31
